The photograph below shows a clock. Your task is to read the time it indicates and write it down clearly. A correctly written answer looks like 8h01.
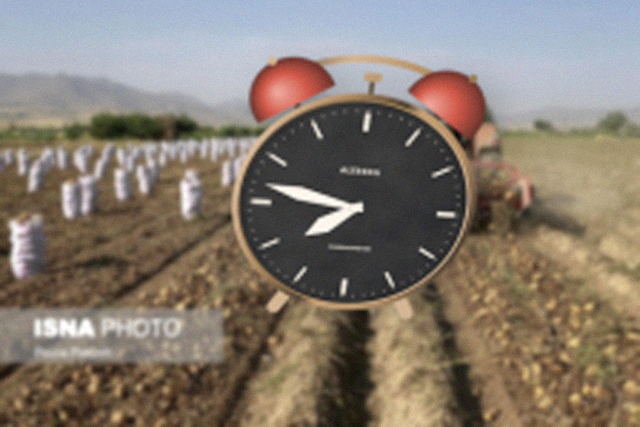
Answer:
7h47
